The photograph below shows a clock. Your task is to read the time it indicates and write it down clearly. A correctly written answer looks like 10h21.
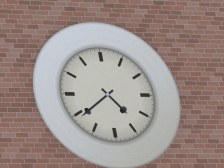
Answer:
4h39
